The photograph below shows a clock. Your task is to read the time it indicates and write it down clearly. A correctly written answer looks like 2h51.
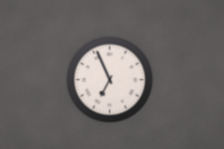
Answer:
6h56
